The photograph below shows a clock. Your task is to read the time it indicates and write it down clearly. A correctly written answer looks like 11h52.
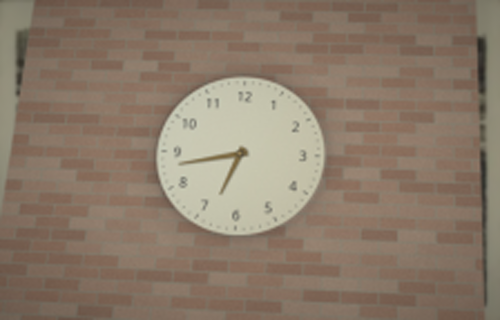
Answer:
6h43
